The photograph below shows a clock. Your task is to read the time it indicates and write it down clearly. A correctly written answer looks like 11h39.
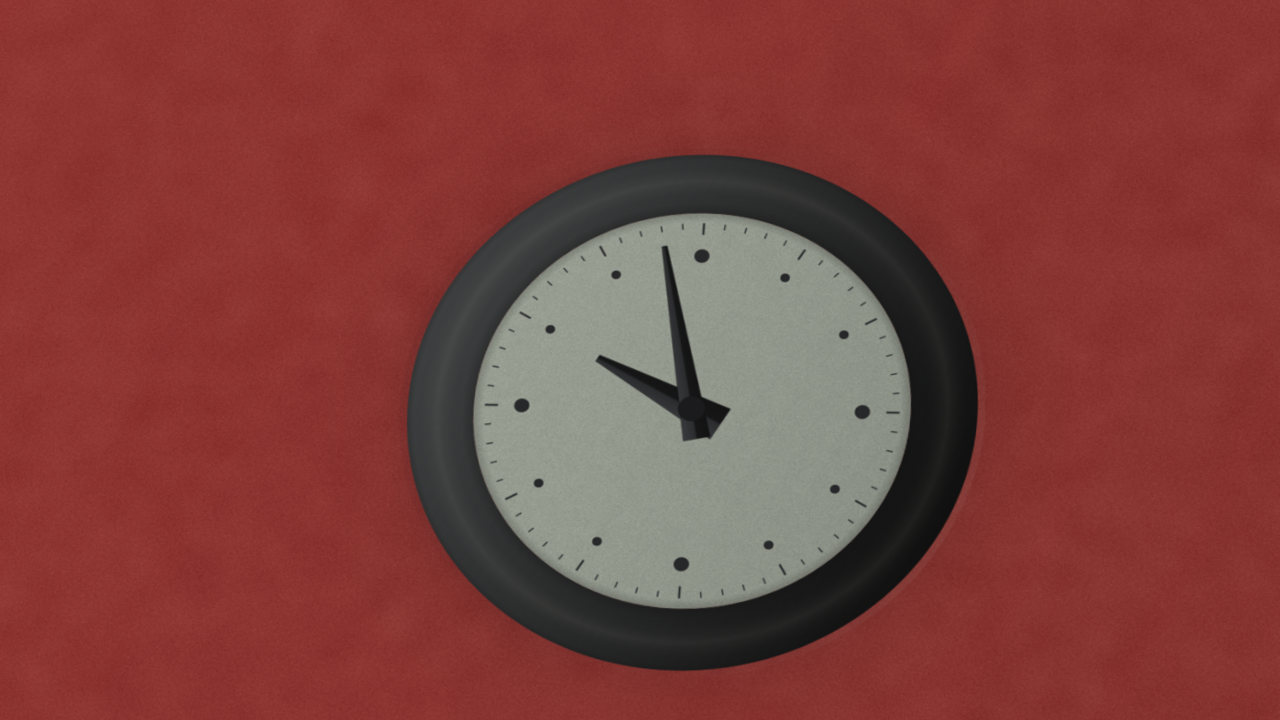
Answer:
9h58
